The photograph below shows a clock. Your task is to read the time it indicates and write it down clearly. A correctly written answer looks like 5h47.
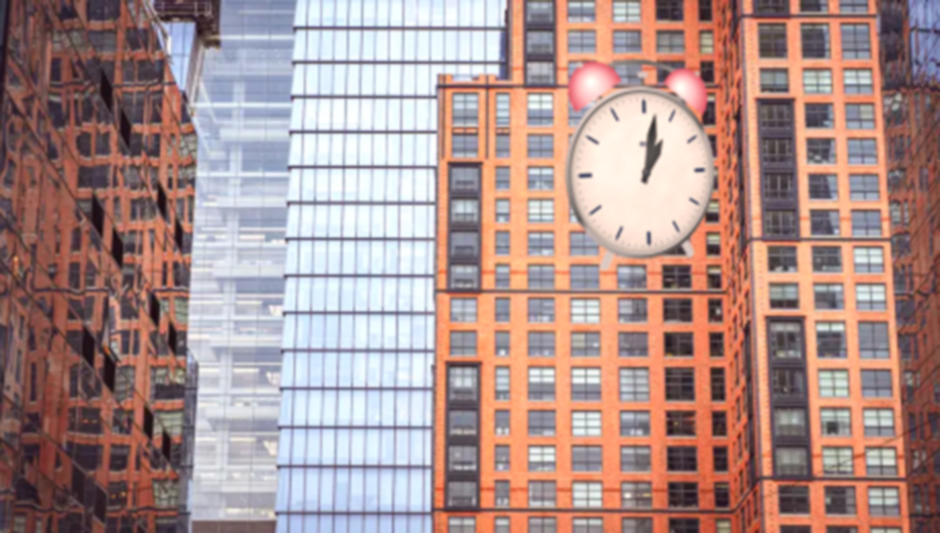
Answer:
1h02
